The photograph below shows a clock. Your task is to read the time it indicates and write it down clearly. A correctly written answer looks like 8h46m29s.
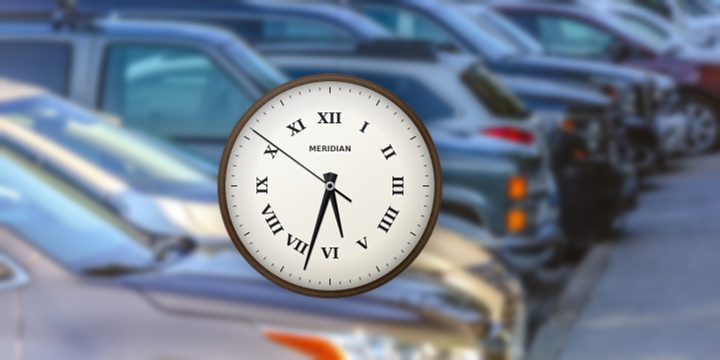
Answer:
5h32m51s
